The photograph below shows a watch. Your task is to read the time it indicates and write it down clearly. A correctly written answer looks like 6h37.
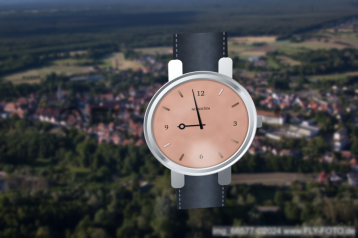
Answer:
8h58
